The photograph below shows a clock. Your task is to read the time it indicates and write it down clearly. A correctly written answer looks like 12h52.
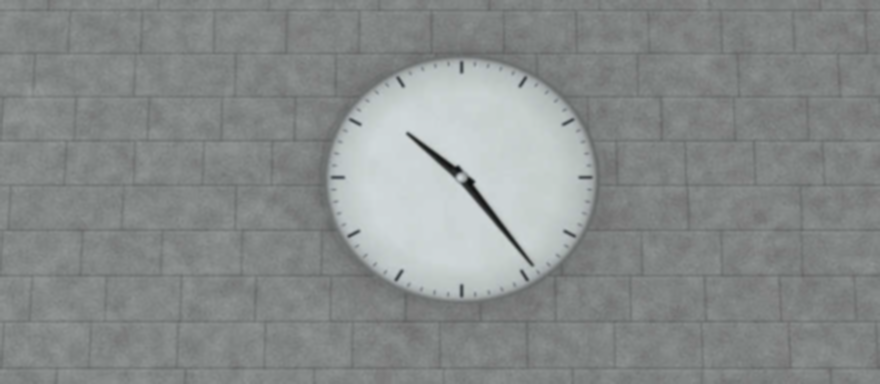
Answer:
10h24
